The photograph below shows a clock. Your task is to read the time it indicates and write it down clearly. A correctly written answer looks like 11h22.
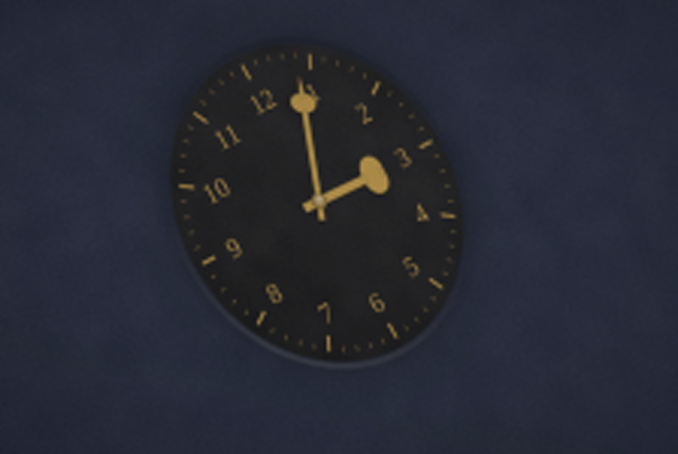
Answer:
3h04
